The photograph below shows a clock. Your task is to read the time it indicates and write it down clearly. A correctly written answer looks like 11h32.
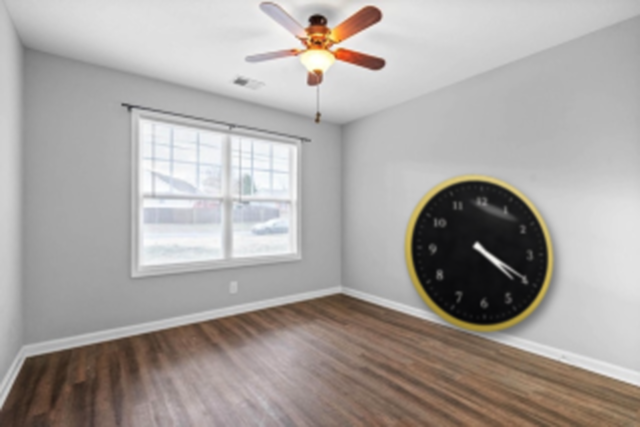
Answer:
4h20
